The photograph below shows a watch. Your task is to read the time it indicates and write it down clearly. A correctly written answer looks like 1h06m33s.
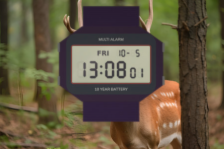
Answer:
13h08m01s
